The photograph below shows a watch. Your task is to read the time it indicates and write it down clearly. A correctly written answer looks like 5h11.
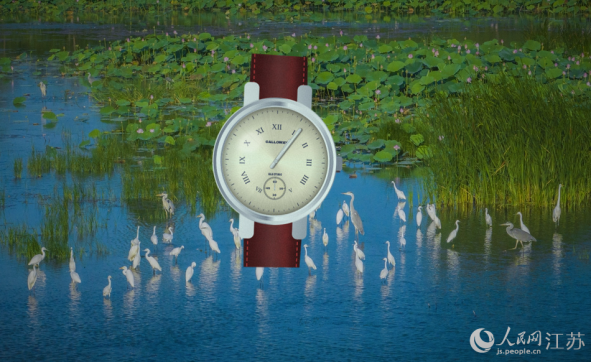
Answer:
1h06
